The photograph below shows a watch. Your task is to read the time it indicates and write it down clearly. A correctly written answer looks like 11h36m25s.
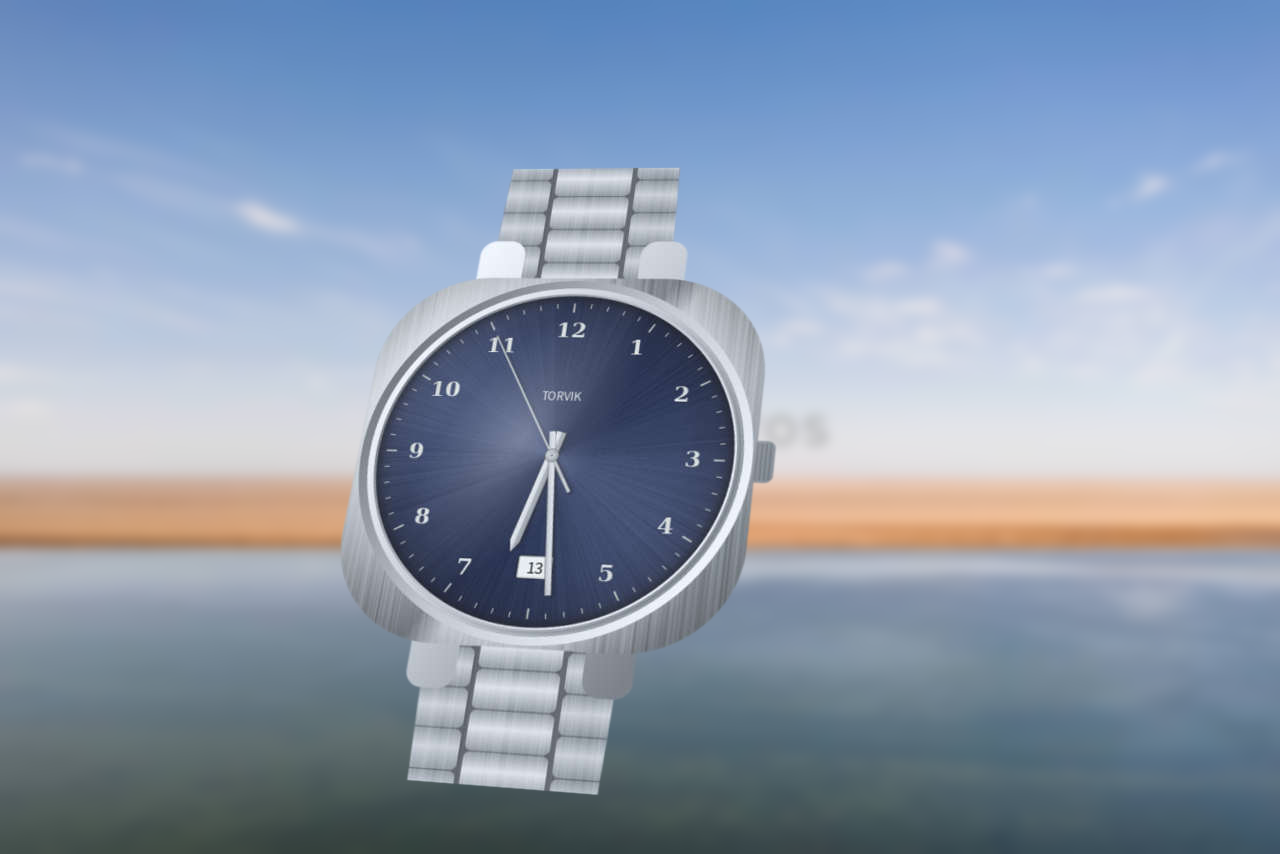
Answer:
6h28m55s
